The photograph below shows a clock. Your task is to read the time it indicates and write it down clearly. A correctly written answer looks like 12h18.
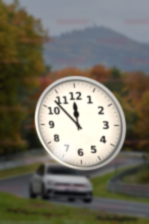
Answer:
11h53
